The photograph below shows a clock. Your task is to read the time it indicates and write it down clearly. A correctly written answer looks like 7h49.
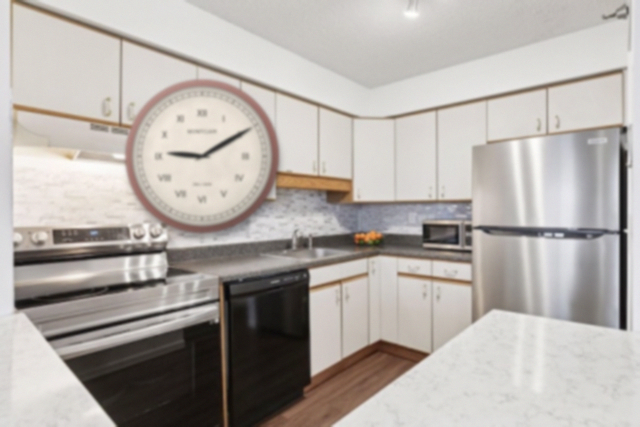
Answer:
9h10
